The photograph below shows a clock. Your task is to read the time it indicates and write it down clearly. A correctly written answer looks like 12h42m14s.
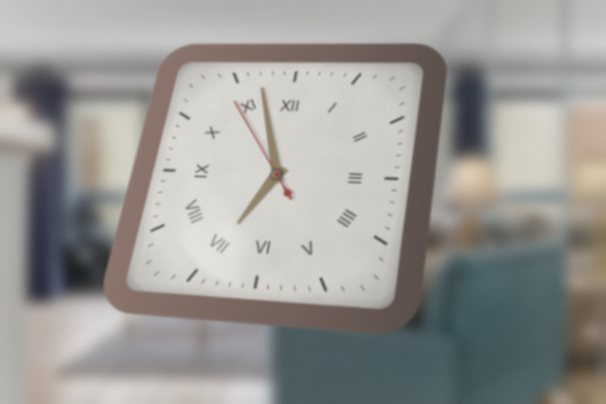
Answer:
6h56m54s
